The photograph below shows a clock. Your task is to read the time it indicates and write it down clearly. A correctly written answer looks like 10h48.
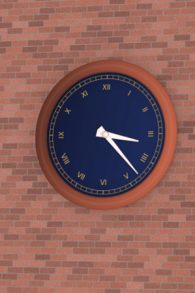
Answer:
3h23
